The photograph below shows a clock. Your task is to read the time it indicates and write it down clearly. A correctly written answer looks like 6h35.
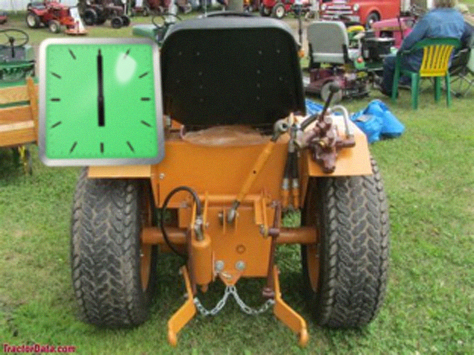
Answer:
6h00
